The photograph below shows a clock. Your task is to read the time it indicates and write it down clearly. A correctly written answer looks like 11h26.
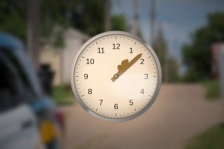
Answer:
1h08
